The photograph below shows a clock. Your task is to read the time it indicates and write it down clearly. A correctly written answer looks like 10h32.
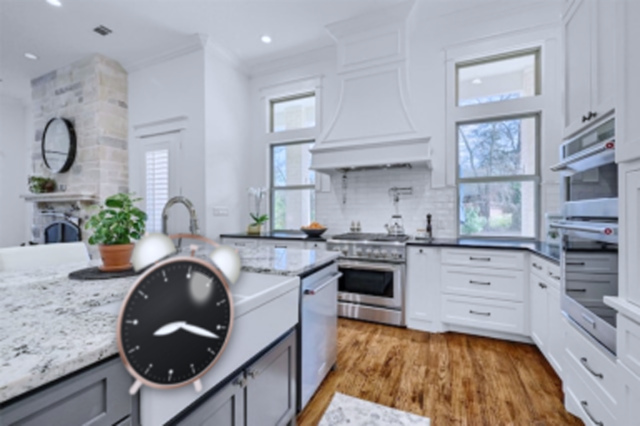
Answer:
8h17
